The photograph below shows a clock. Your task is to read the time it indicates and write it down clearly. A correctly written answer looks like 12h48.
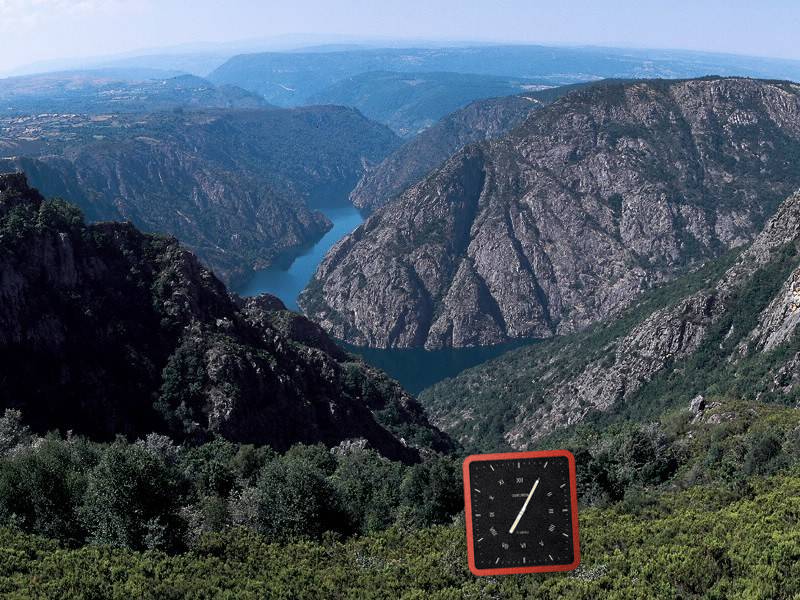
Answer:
7h05
